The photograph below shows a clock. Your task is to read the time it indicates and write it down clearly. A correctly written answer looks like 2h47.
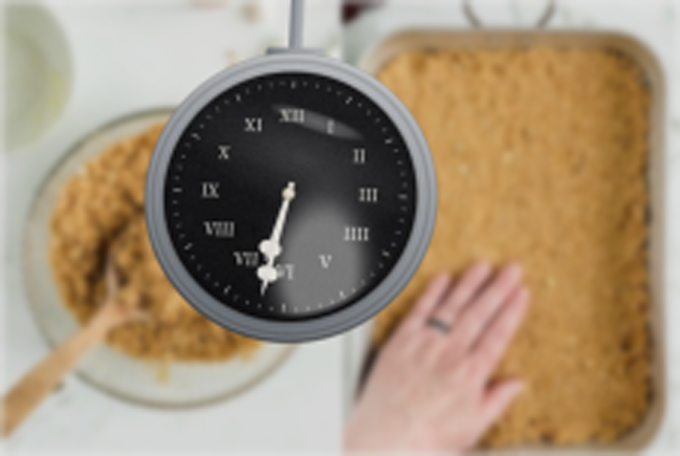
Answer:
6h32
